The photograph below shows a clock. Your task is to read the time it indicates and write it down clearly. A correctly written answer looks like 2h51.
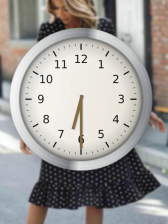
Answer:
6h30
